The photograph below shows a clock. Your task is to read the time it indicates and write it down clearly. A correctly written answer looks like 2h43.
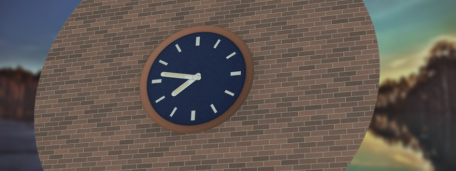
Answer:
7h47
